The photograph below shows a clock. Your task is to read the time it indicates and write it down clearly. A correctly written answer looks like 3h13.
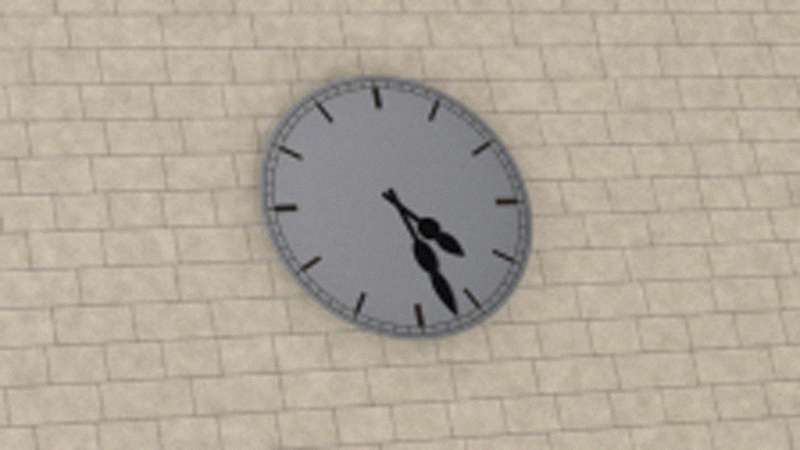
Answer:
4h27
